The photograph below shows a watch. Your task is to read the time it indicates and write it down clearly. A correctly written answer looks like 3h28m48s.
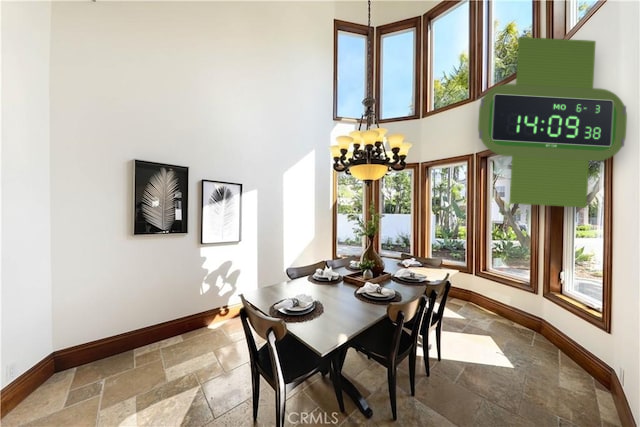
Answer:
14h09m38s
